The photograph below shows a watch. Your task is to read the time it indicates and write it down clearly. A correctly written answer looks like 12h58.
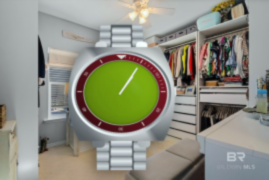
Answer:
1h05
